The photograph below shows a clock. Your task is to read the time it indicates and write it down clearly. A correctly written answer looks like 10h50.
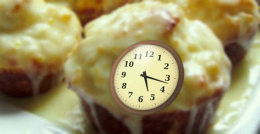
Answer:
5h17
